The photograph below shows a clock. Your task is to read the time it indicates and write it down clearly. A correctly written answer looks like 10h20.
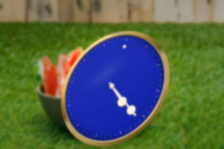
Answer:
4h21
